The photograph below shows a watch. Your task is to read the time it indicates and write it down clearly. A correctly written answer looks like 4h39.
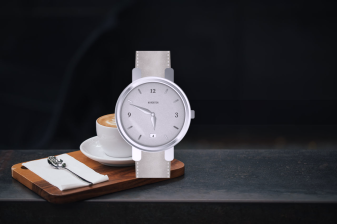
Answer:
5h49
